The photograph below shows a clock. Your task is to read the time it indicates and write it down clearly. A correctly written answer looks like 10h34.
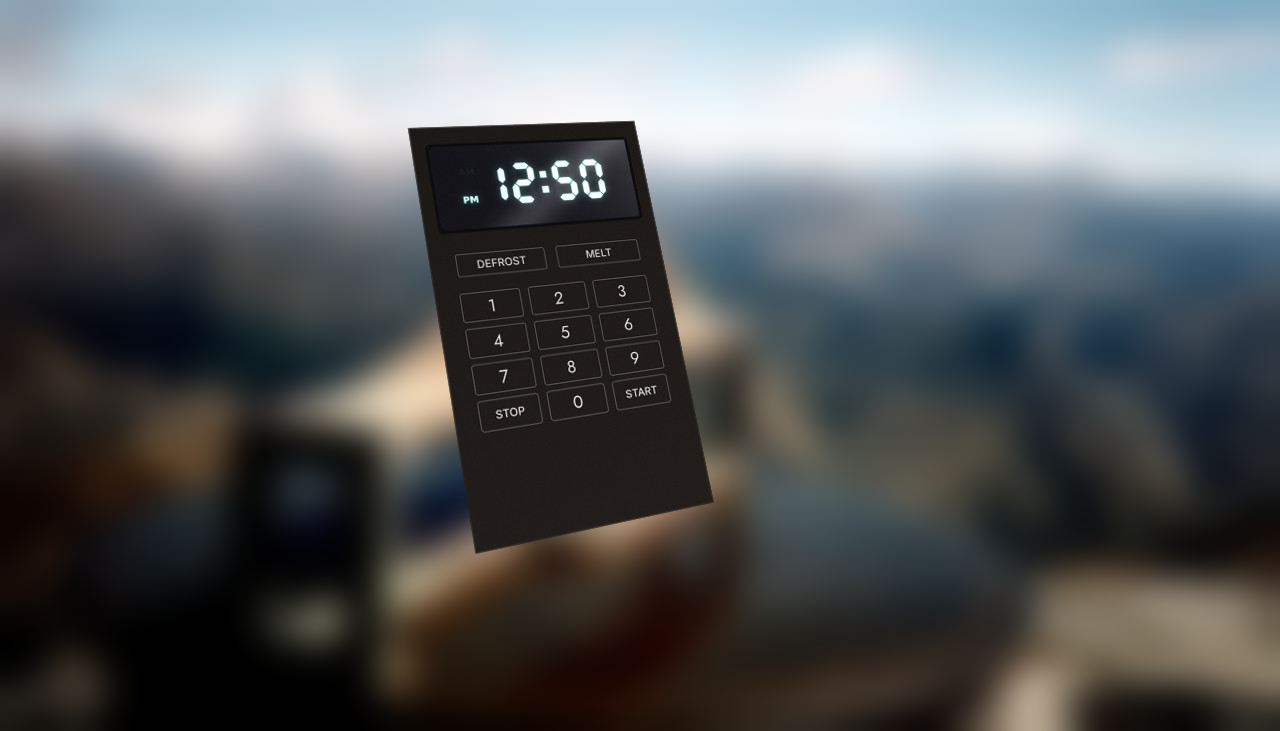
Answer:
12h50
